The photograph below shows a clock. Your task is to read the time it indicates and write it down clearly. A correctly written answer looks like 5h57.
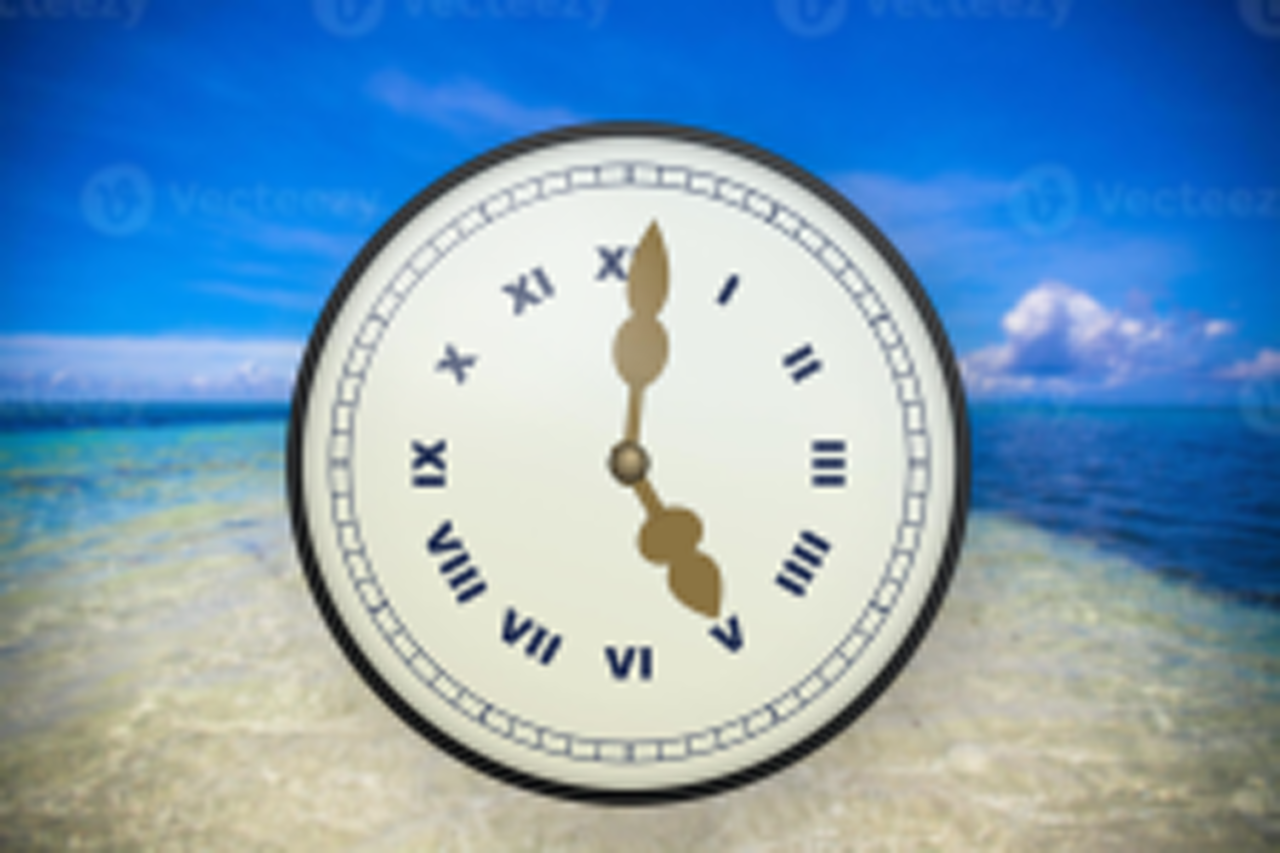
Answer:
5h01
